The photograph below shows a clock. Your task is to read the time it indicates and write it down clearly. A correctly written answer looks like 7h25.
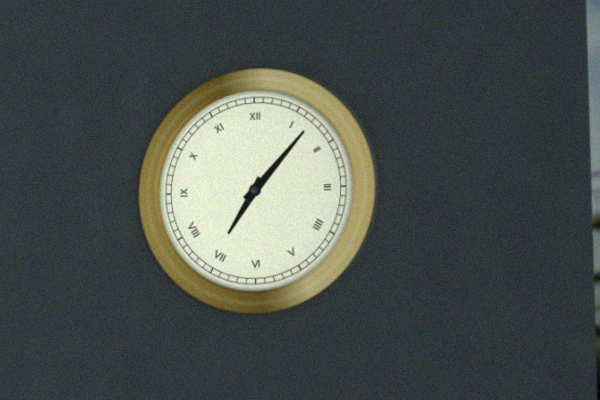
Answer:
7h07
